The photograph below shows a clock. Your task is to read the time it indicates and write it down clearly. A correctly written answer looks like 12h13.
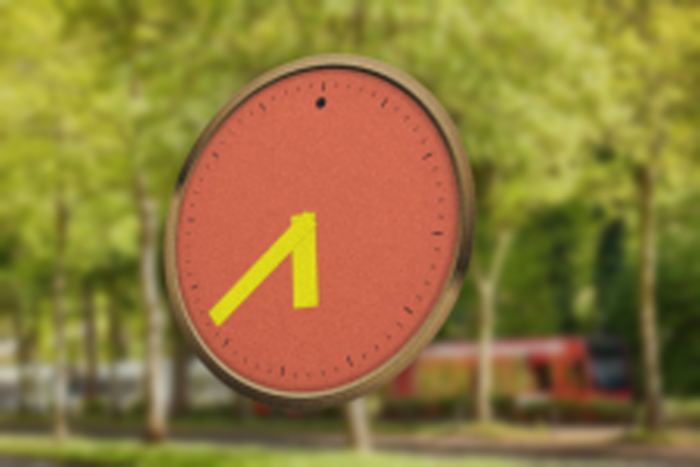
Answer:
5h37
